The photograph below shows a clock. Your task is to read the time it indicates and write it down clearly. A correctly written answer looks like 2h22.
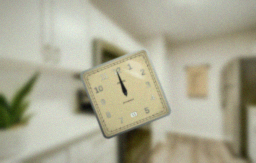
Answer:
12h00
